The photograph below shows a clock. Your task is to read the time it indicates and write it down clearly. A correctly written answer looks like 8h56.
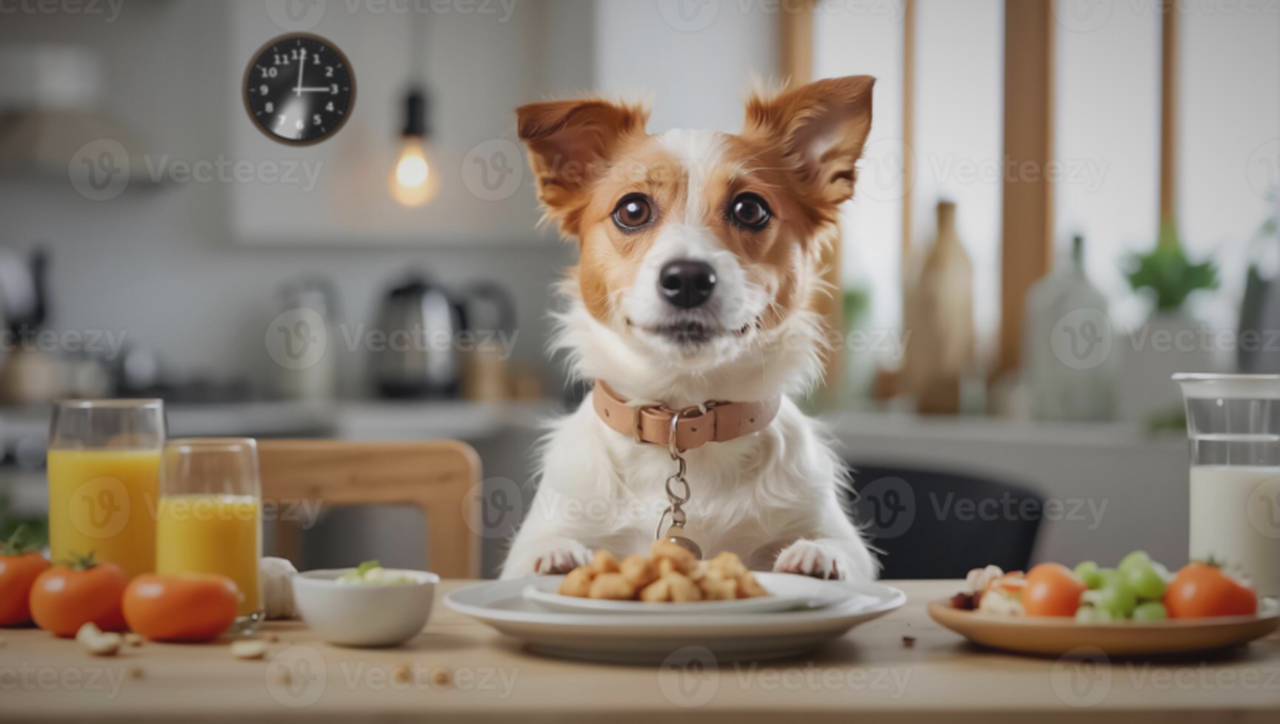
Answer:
3h01
